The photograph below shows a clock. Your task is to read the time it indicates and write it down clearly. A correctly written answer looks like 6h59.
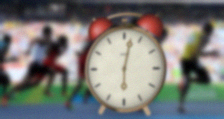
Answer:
6h02
